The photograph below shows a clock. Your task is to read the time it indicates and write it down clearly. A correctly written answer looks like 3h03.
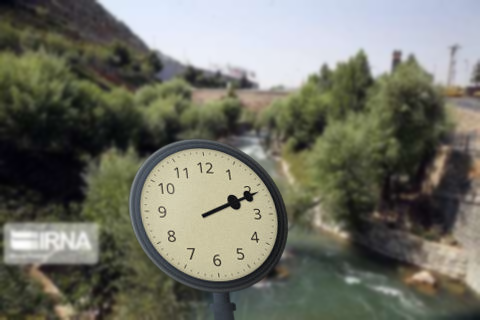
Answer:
2h11
